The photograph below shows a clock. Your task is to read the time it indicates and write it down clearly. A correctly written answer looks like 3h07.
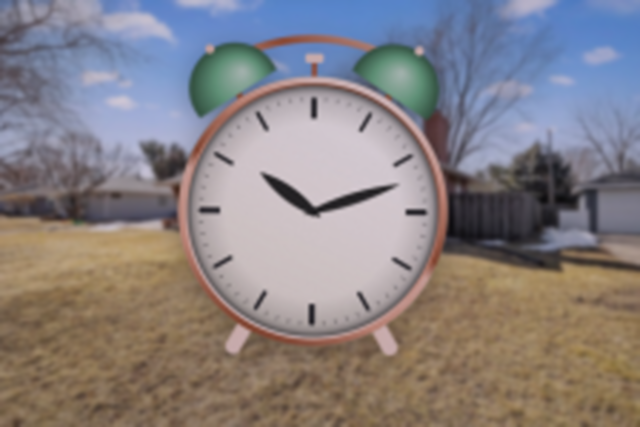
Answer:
10h12
